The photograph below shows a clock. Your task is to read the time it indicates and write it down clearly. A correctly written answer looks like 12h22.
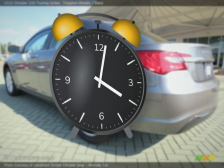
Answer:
4h02
